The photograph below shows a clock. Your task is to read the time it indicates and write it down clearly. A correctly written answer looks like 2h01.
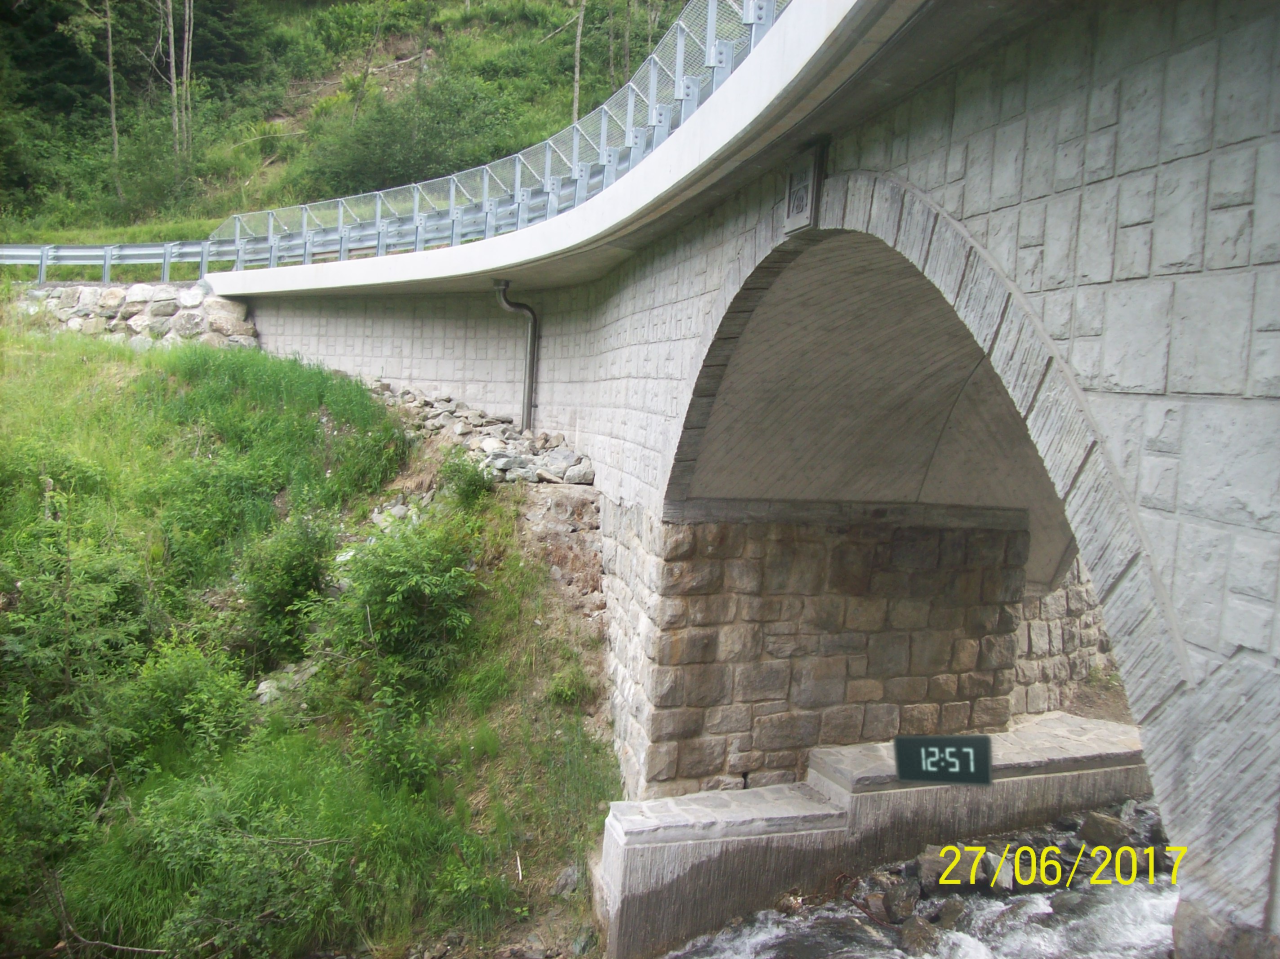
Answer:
12h57
